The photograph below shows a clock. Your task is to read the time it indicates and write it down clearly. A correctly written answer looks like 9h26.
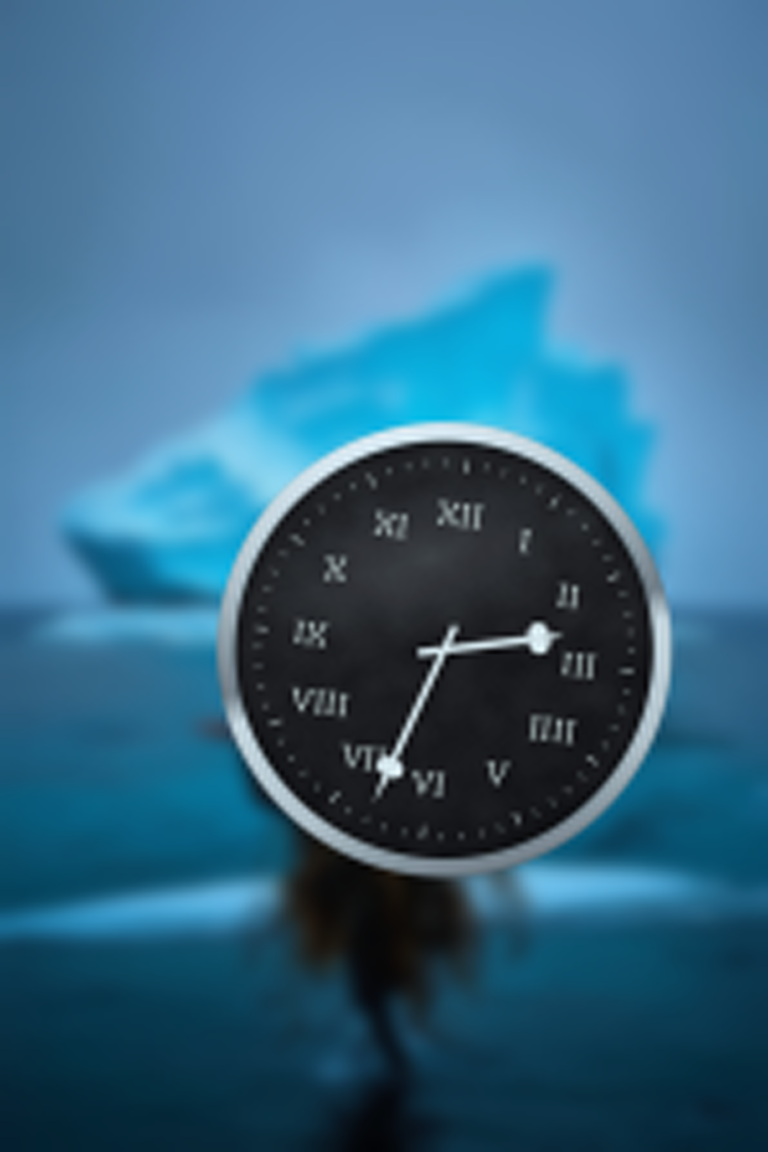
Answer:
2h33
